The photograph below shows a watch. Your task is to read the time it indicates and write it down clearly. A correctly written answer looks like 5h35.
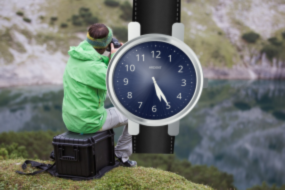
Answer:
5h25
